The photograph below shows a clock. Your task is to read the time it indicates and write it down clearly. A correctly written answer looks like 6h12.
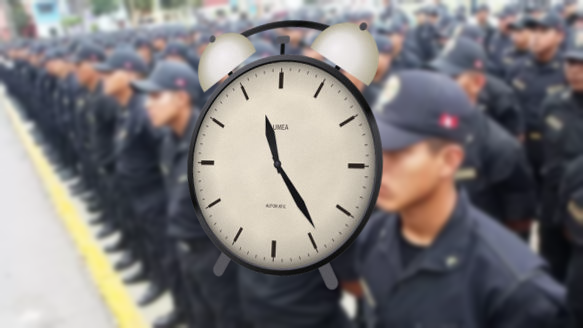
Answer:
11h24
